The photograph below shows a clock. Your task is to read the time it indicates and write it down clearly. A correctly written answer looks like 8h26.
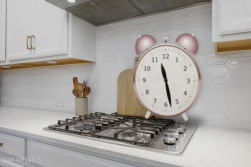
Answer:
11h28
